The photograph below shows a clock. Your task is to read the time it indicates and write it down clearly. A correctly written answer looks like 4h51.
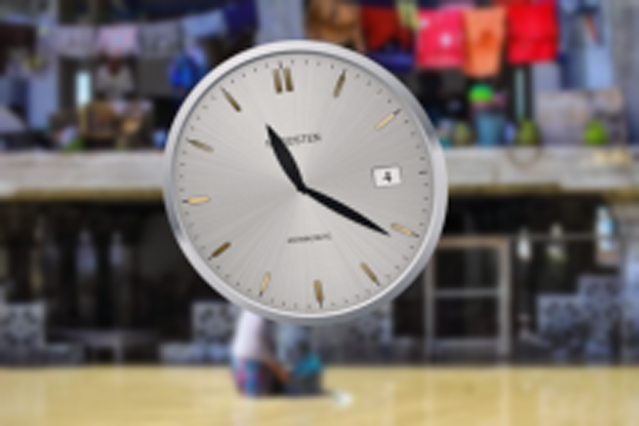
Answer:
11h21
